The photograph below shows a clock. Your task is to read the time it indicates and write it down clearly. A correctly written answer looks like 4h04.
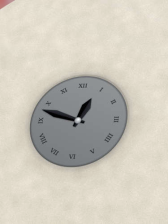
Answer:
12h48
